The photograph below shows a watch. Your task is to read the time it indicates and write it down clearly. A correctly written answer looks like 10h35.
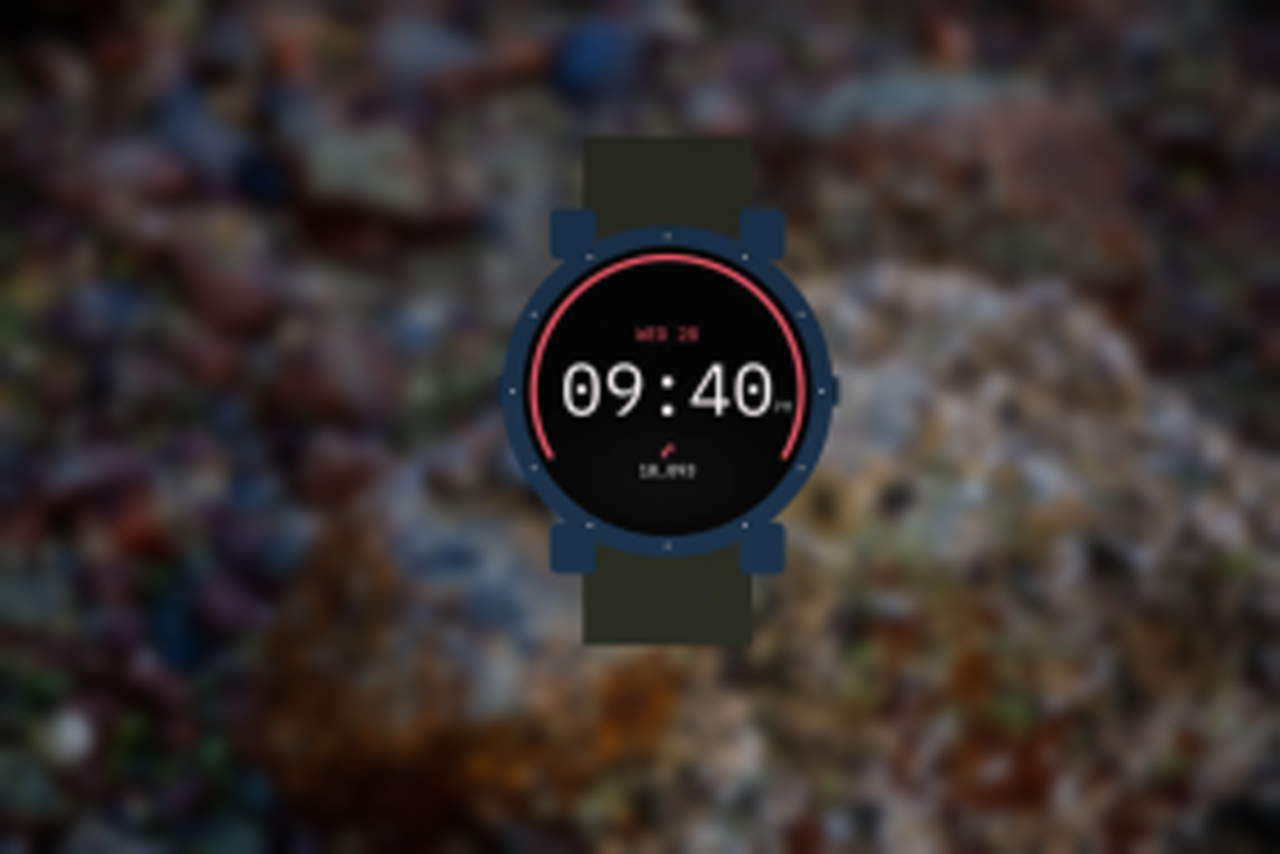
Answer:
9h40
